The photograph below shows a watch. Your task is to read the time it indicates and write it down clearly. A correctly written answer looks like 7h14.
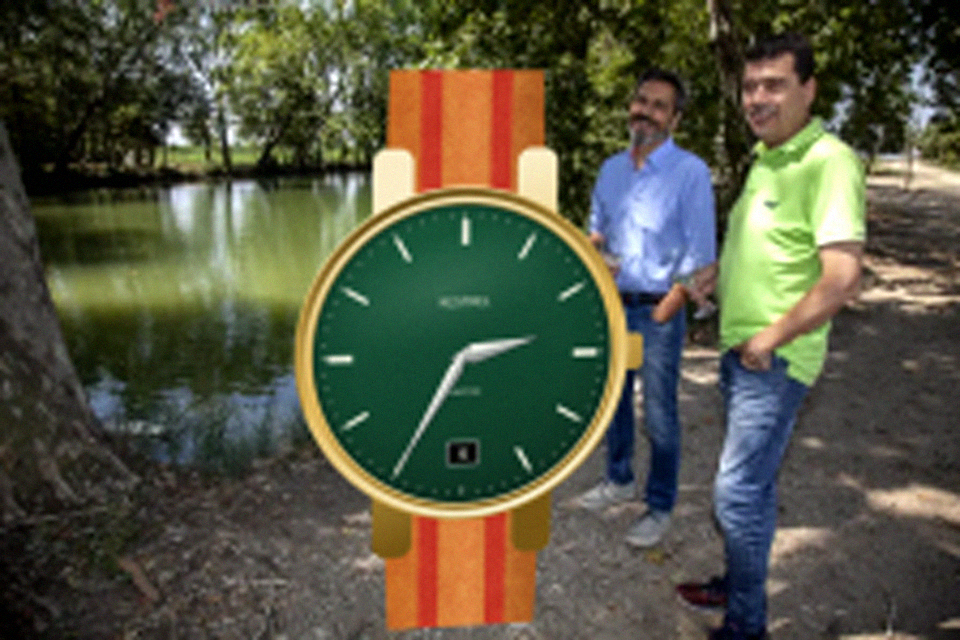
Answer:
2h35
